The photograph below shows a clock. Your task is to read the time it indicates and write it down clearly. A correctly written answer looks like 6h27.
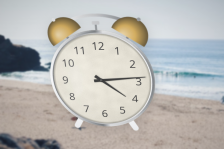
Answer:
4h14
